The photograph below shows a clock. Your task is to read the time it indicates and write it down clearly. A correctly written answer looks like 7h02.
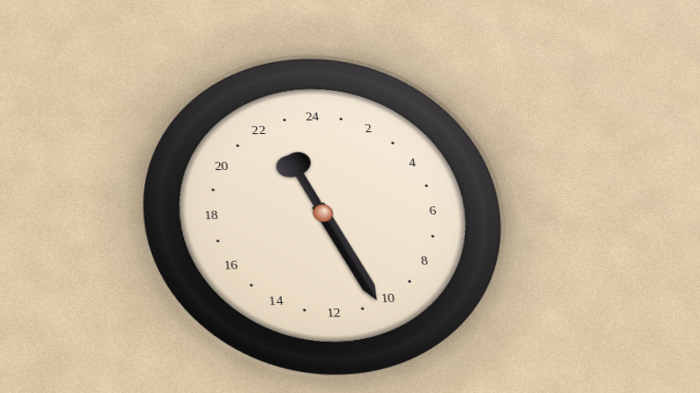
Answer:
22h26
